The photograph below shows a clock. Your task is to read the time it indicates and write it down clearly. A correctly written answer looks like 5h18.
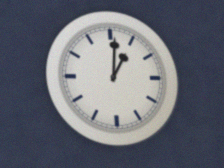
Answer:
1h01
